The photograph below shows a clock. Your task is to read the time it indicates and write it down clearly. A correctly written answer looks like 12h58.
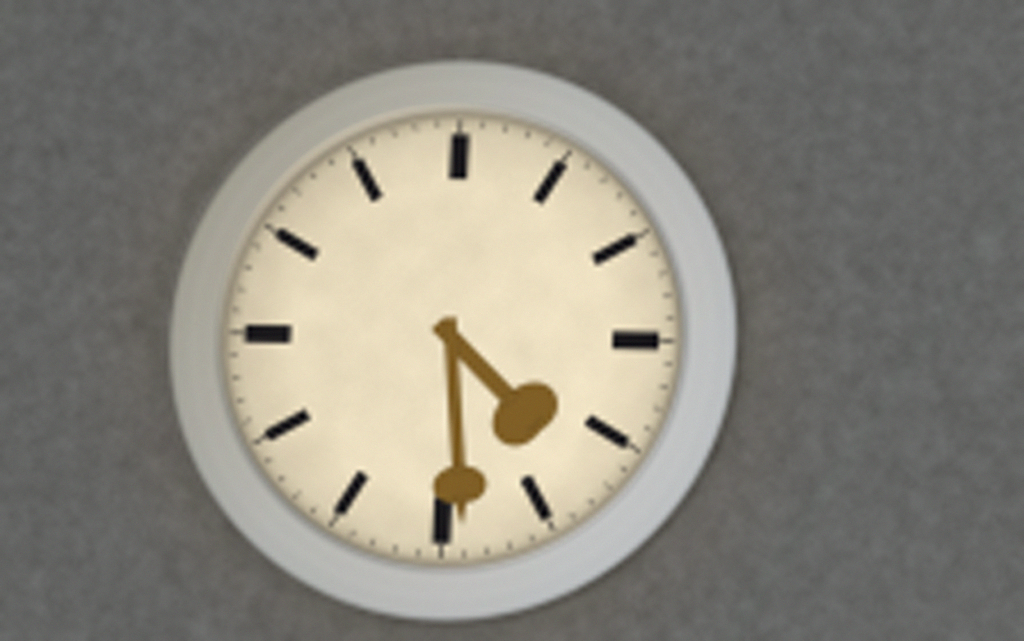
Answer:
4h29
